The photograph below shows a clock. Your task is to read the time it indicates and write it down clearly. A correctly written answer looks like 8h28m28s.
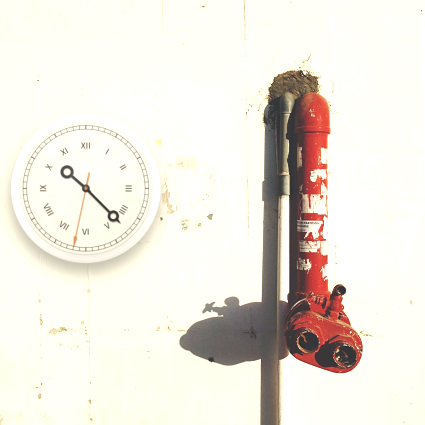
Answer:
10h22m32s
